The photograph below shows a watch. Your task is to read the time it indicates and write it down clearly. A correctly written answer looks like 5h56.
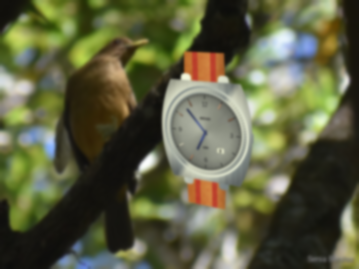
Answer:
6h53
